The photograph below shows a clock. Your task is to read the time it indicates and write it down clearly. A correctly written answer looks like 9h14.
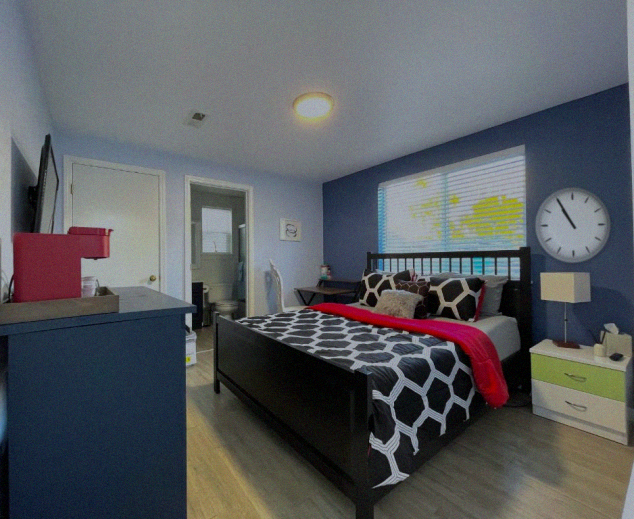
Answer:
10h55
